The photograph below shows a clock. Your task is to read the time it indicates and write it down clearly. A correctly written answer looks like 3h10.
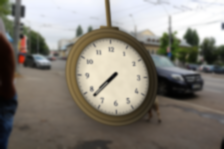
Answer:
7h38
